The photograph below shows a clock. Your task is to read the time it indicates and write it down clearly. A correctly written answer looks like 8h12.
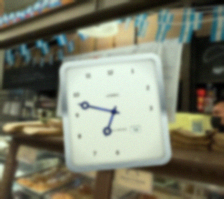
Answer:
6h48
